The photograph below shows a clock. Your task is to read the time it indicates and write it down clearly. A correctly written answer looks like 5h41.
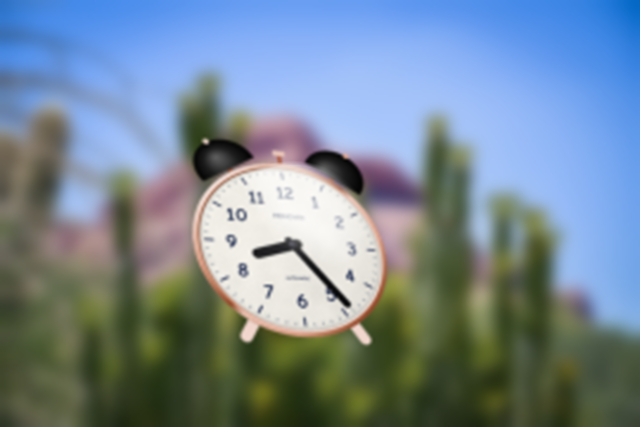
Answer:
8h24
